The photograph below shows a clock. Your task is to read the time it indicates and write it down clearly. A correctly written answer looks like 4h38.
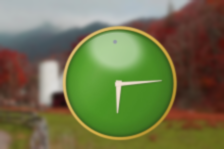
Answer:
6h15
